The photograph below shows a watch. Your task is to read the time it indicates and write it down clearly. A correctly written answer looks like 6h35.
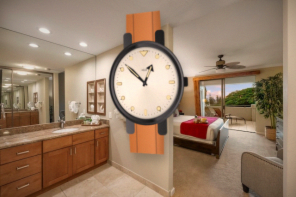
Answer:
12h52
